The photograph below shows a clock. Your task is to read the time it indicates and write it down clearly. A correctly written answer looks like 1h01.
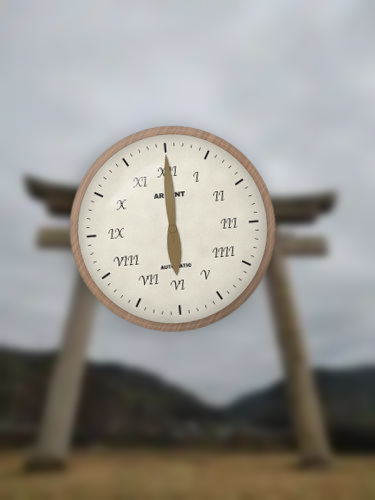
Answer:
6h00
